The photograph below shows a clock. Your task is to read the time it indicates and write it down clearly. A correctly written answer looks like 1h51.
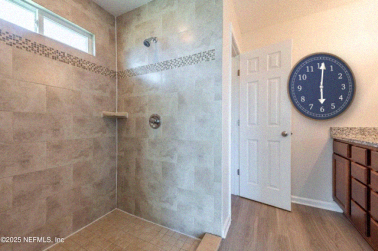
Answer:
6h01
